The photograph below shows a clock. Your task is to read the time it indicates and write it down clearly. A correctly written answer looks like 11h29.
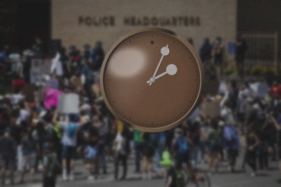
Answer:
2h04
